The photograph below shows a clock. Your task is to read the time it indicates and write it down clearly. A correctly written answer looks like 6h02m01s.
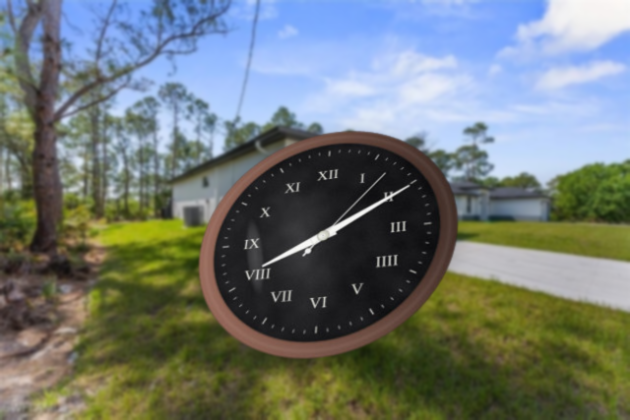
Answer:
8h10m07s
